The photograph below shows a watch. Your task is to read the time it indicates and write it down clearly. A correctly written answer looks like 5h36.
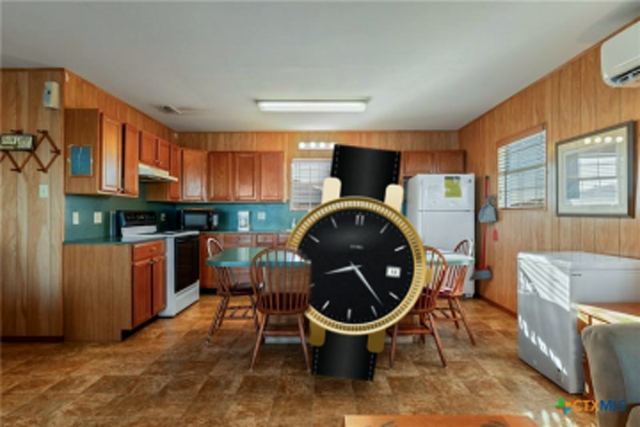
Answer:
8h23
